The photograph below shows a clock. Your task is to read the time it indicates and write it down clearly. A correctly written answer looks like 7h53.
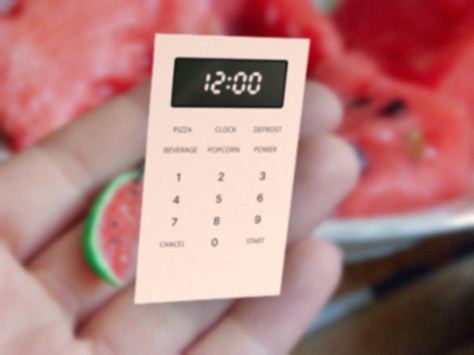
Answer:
12h00
